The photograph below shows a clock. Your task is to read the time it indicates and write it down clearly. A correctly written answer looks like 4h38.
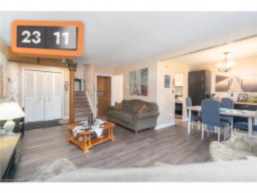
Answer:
23h11
